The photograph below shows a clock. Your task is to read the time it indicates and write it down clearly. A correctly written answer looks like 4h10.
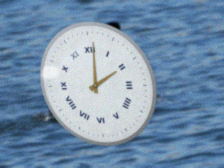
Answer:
2h01
